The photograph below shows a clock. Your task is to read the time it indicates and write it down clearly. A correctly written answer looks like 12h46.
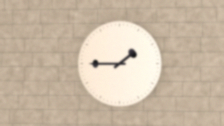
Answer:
1h45
